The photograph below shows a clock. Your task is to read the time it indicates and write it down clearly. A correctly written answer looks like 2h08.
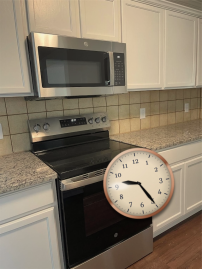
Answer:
9h25
